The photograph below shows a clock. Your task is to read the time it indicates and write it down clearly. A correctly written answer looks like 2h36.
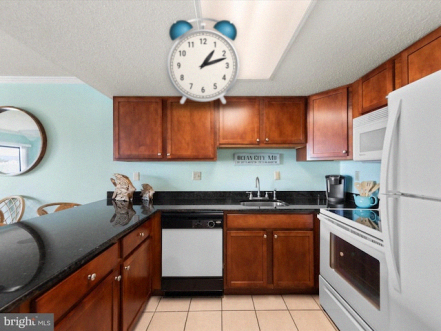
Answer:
1h12
